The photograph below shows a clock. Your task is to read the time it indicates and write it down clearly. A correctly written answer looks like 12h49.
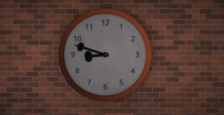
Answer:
8h48
